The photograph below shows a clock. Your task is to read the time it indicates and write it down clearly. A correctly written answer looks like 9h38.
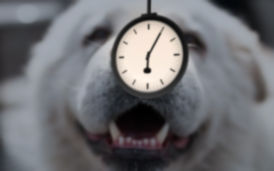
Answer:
6h05
